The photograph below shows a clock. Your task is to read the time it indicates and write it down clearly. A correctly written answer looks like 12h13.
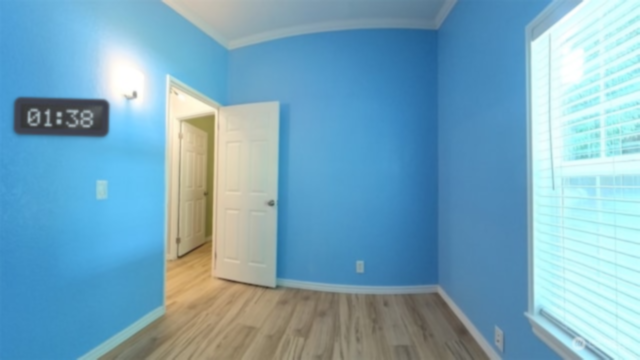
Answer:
1h38
